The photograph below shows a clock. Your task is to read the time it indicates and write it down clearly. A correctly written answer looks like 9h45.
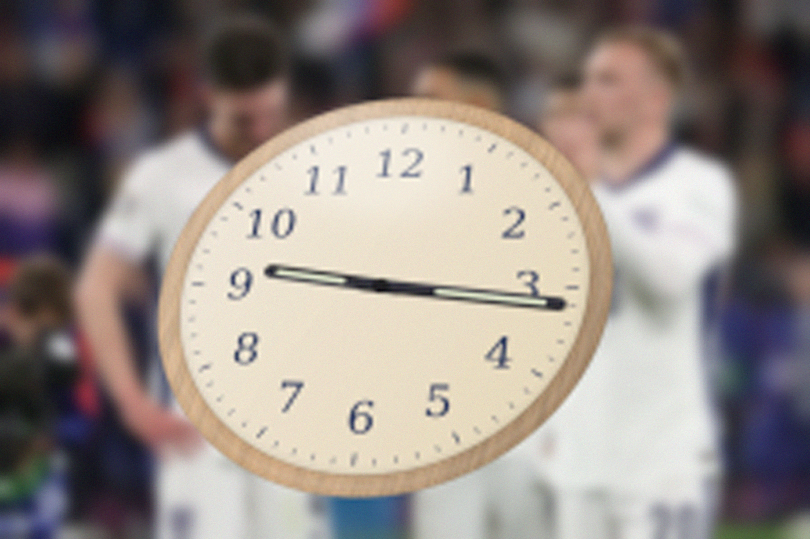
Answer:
9h16
